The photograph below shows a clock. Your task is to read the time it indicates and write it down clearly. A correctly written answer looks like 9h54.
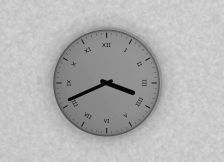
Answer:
3h41
